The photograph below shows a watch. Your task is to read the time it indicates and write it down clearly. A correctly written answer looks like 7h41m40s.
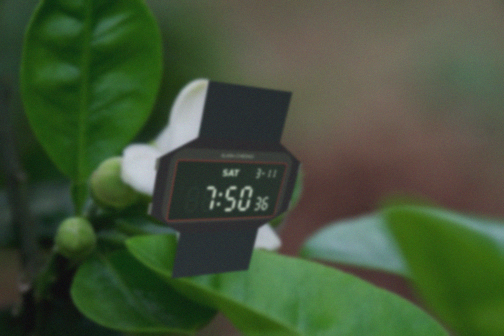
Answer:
7h50m36s
